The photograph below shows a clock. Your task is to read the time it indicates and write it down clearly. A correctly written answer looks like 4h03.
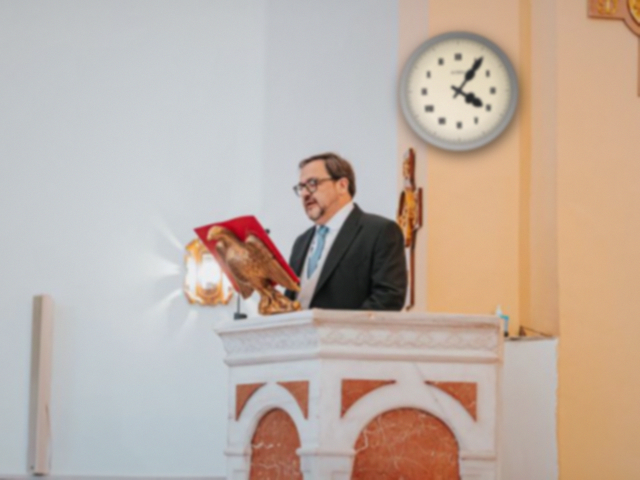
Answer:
4h06
